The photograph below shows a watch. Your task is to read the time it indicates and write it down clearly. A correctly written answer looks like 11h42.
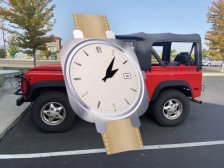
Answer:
2h06
